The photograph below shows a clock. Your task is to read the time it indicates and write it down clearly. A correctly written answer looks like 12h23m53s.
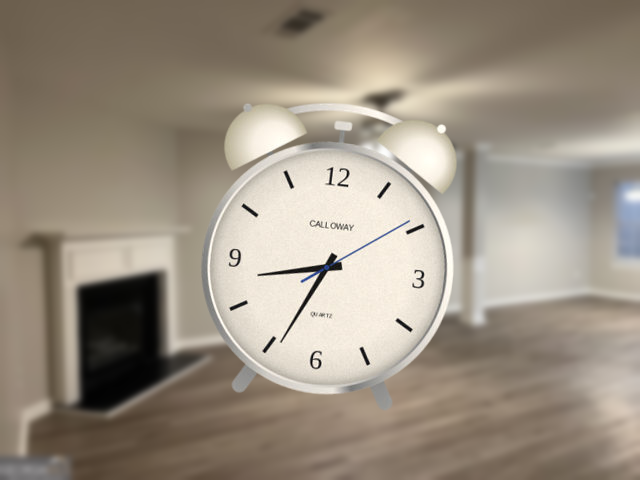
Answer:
8h34m09s
